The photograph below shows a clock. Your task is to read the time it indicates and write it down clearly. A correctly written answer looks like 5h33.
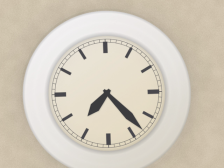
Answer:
7h23
